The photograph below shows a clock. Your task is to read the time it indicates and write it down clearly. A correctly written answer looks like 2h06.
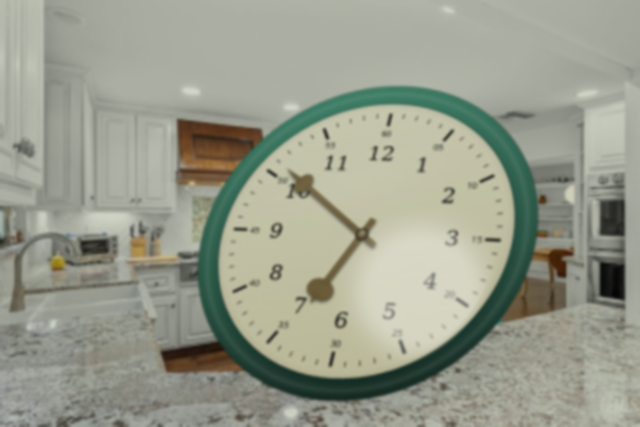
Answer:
6h51
